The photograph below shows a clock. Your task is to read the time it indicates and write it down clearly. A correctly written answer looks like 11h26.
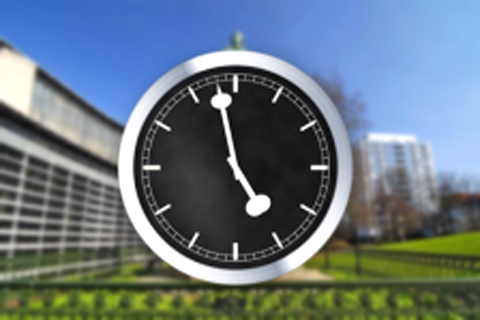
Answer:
4h58
